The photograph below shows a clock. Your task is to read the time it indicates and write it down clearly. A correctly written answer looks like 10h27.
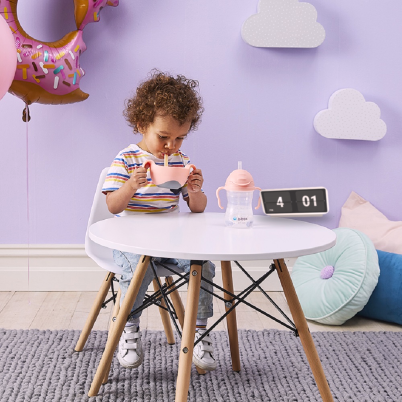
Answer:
4h01
